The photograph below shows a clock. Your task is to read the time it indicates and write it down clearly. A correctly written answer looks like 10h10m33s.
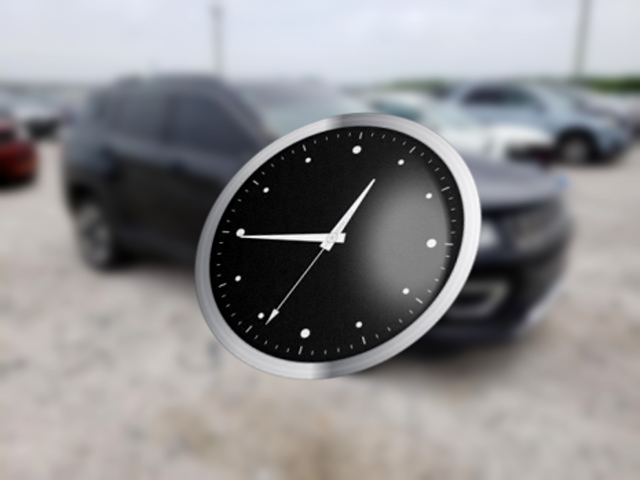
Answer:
12h44m34s
